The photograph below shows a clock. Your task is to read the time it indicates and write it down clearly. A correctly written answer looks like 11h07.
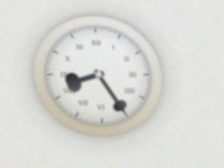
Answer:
8h25
